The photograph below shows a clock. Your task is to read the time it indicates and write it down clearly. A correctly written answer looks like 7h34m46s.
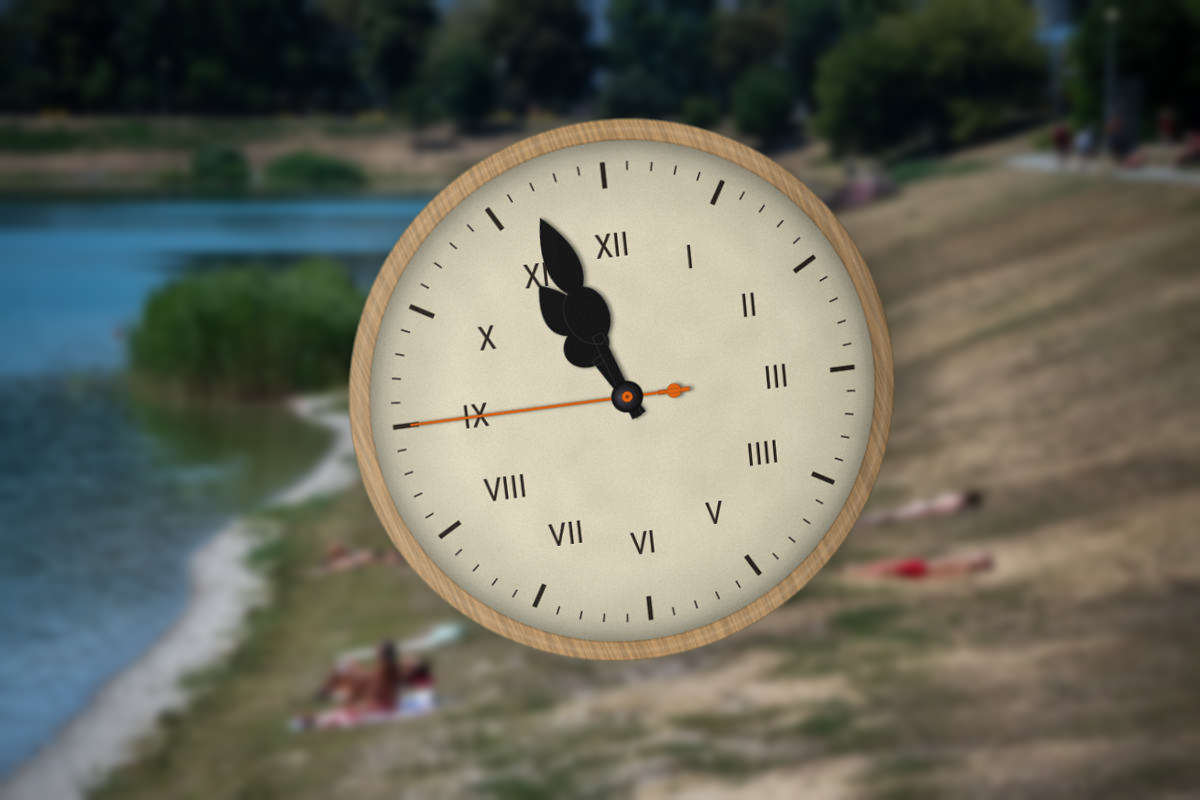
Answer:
10h56m45s
